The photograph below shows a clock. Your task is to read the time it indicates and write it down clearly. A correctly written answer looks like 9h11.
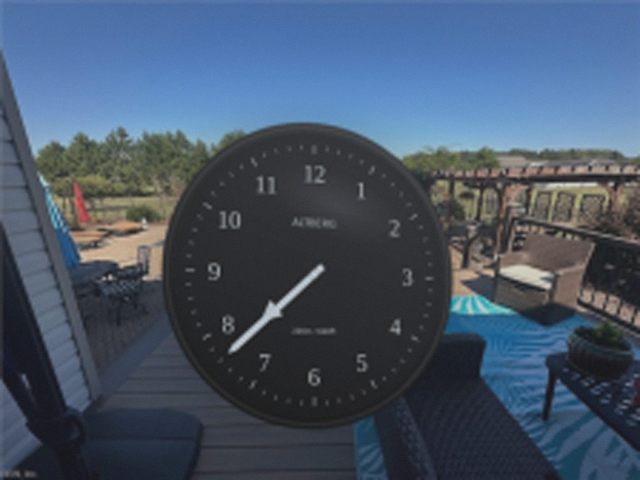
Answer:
7h38
